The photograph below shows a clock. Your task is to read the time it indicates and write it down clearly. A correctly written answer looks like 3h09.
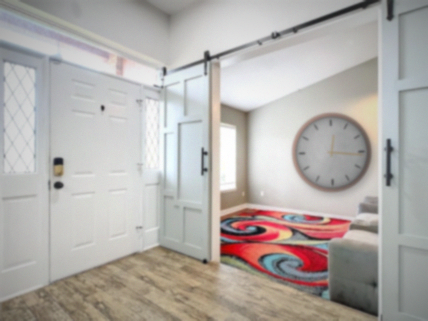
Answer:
12h16
